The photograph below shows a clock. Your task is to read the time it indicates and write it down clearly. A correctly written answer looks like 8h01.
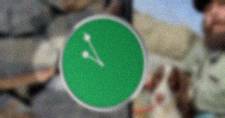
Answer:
9h55
